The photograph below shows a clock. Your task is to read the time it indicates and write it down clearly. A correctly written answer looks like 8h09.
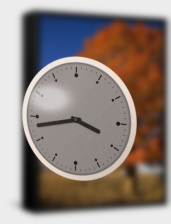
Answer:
3h43
